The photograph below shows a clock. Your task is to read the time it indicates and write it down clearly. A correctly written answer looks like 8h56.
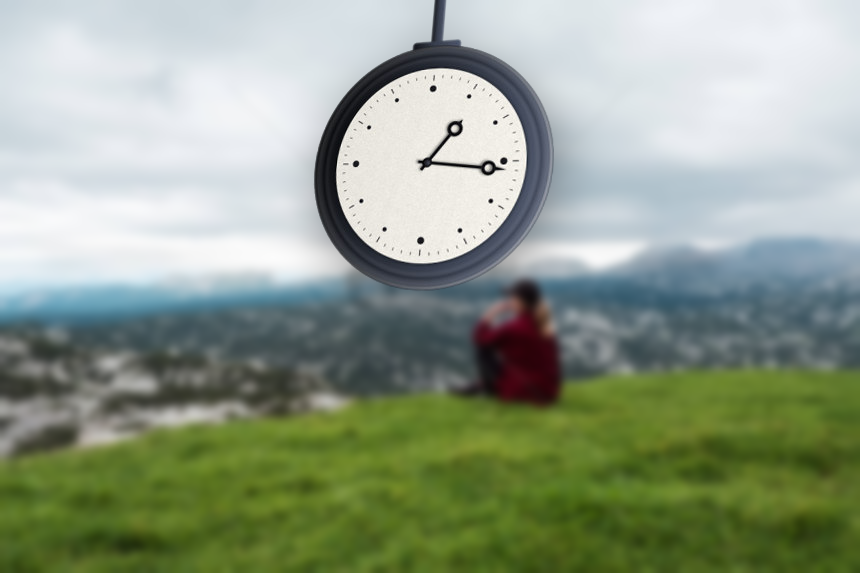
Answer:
1h16
